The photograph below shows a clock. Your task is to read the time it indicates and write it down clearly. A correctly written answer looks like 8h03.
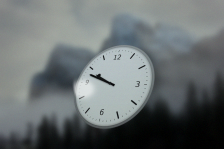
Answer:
9h48
